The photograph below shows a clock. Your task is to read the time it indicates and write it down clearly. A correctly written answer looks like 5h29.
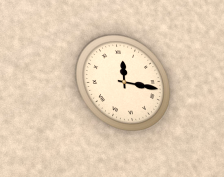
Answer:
12h17
